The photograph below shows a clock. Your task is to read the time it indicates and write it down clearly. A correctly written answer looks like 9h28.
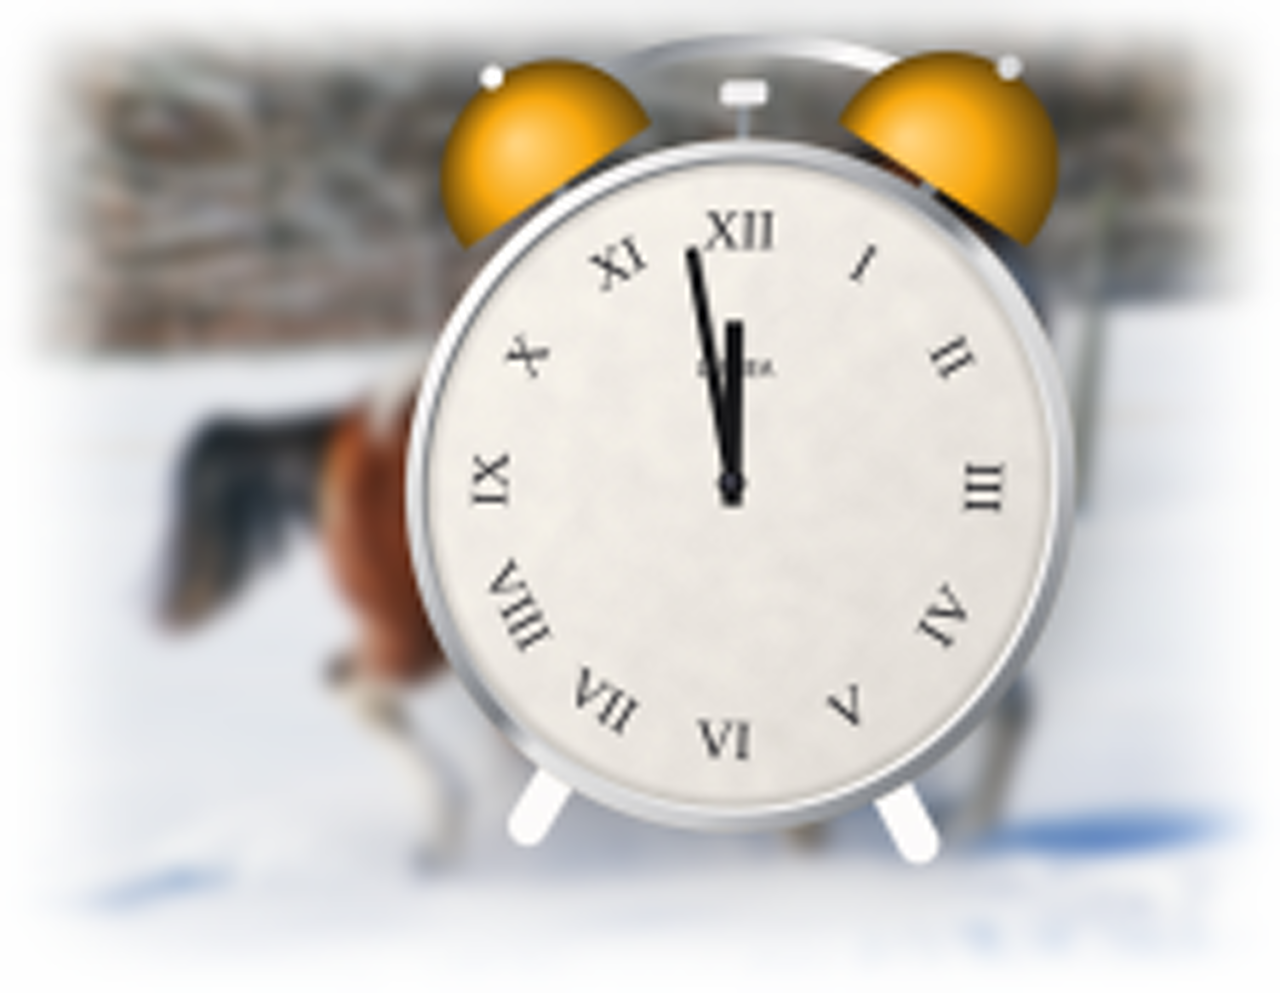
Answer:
11h58
